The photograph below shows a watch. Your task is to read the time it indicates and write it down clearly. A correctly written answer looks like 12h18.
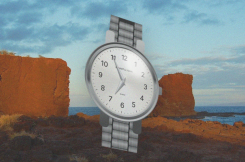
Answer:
6h55
